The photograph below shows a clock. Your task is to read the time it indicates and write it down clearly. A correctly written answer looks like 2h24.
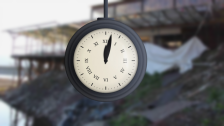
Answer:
12h02
